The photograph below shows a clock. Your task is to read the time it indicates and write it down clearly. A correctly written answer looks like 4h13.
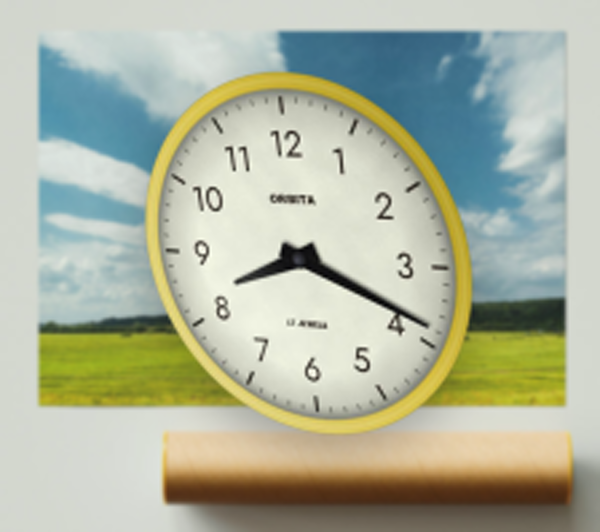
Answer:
8h19
